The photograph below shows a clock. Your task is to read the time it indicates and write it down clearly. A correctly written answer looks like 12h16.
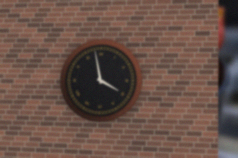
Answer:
3h58
